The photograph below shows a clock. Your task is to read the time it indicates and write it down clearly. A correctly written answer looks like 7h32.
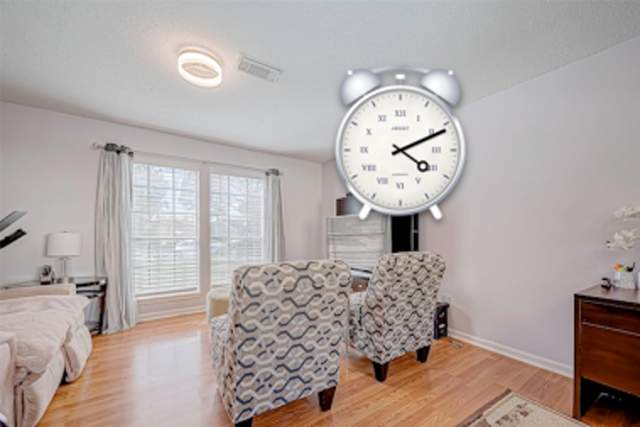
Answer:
4h11
